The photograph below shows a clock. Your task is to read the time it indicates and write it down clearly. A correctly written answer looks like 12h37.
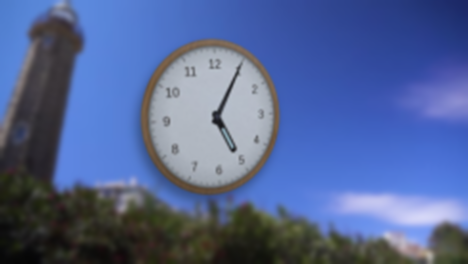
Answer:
5h05
